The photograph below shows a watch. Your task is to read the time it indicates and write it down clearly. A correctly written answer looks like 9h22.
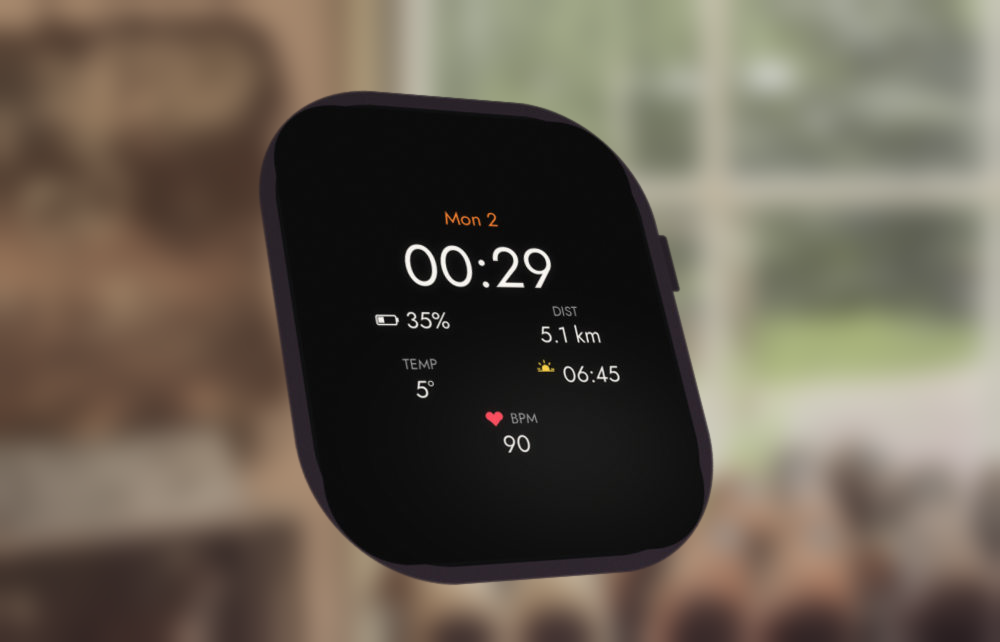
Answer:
0h29
